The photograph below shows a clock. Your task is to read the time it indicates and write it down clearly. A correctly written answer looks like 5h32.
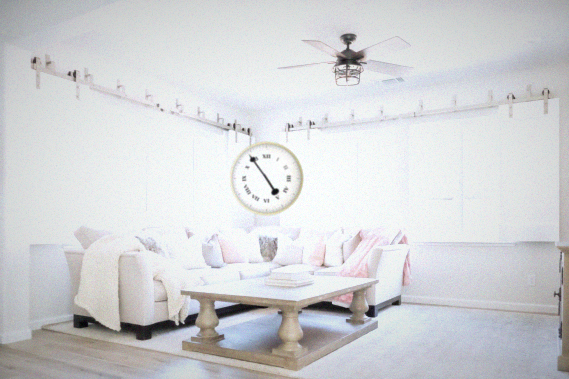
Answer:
4h54
